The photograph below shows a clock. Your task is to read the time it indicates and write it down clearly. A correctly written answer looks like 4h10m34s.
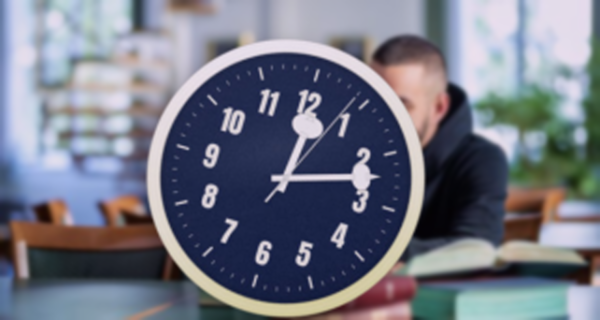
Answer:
12h12m04s
